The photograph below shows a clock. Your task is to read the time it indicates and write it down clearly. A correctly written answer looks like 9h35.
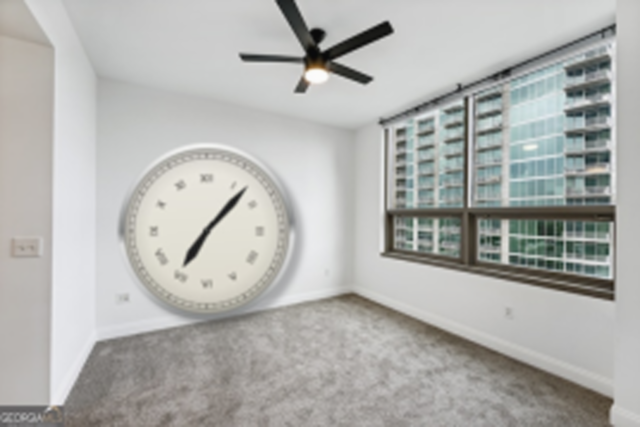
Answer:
7h07
